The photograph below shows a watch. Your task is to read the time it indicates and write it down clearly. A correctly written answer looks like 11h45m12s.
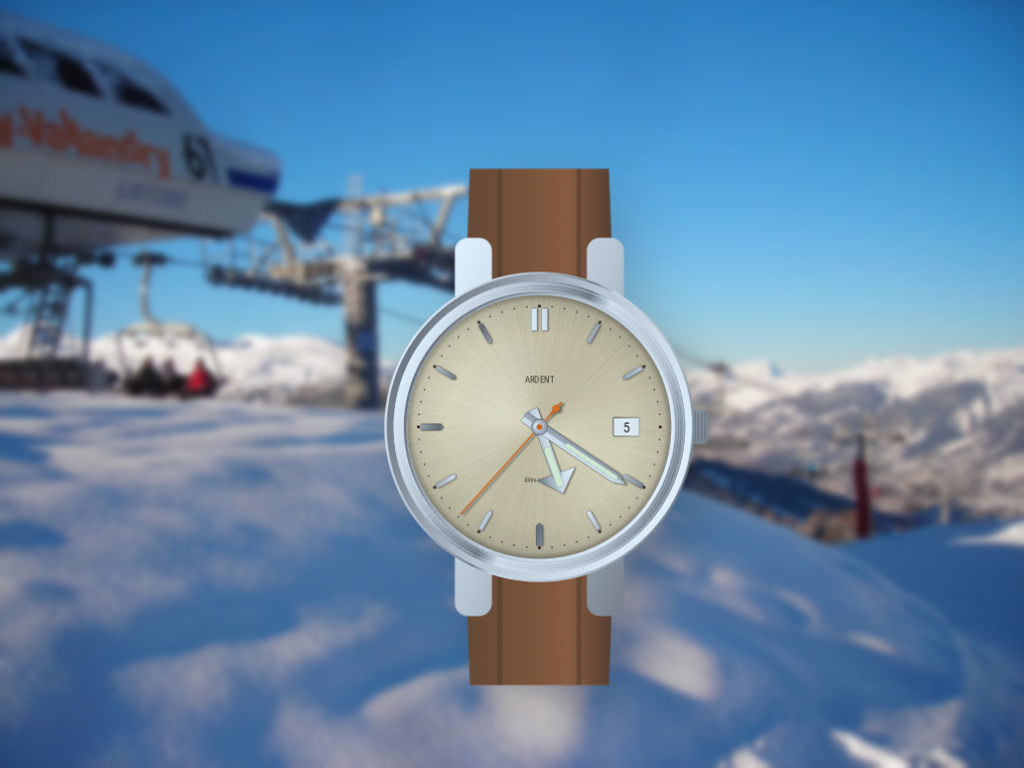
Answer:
5h20m37s
